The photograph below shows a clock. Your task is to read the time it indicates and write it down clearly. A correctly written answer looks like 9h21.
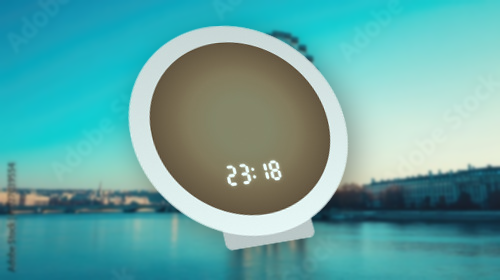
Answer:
23h18
